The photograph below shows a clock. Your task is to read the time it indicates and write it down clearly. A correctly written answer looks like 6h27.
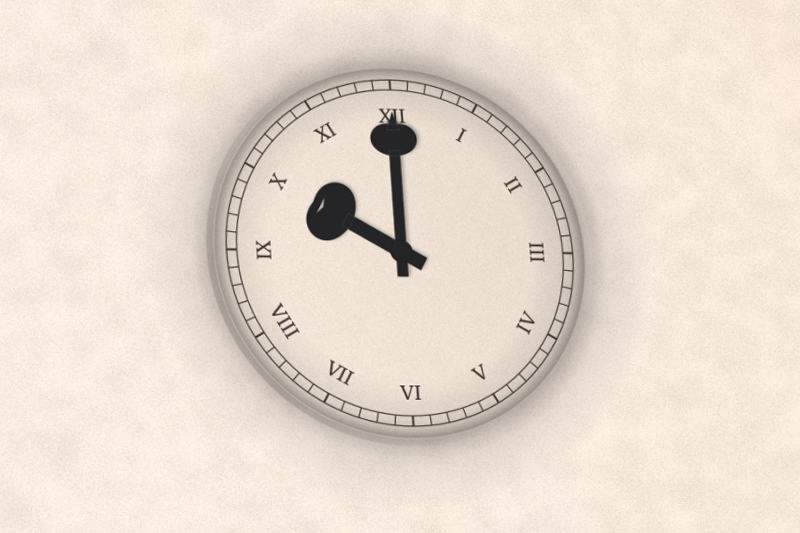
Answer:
10h00
